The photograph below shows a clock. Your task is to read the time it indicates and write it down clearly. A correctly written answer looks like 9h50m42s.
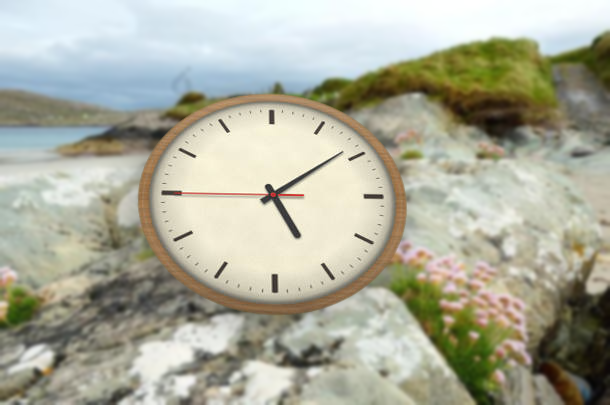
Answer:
5h08m45s
